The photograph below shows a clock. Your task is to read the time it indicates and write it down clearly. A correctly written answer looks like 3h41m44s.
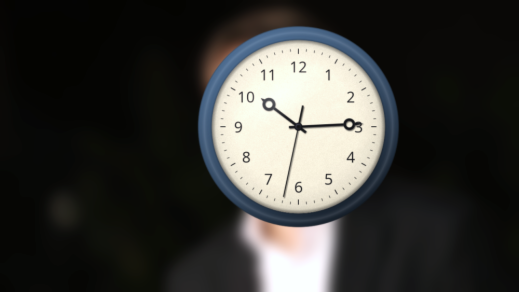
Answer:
10h14m32s
